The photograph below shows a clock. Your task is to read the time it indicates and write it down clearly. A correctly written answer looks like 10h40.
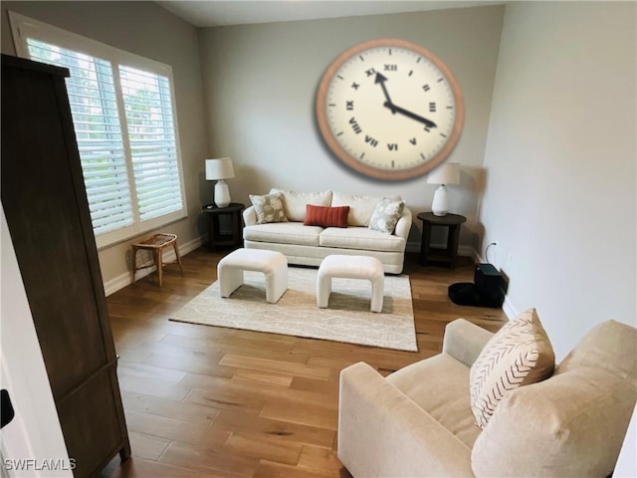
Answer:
11h19
